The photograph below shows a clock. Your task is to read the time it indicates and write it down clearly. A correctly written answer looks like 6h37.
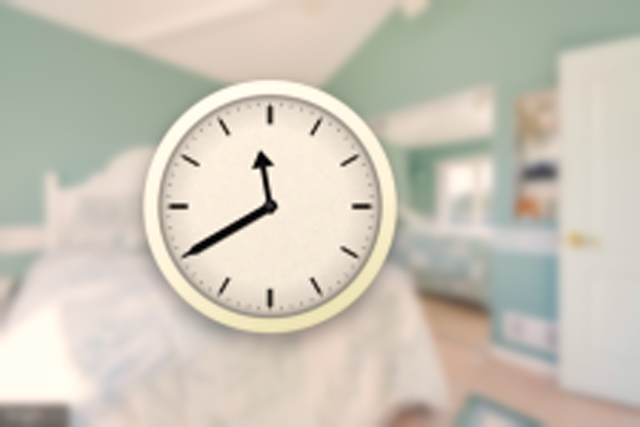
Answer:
11h40
